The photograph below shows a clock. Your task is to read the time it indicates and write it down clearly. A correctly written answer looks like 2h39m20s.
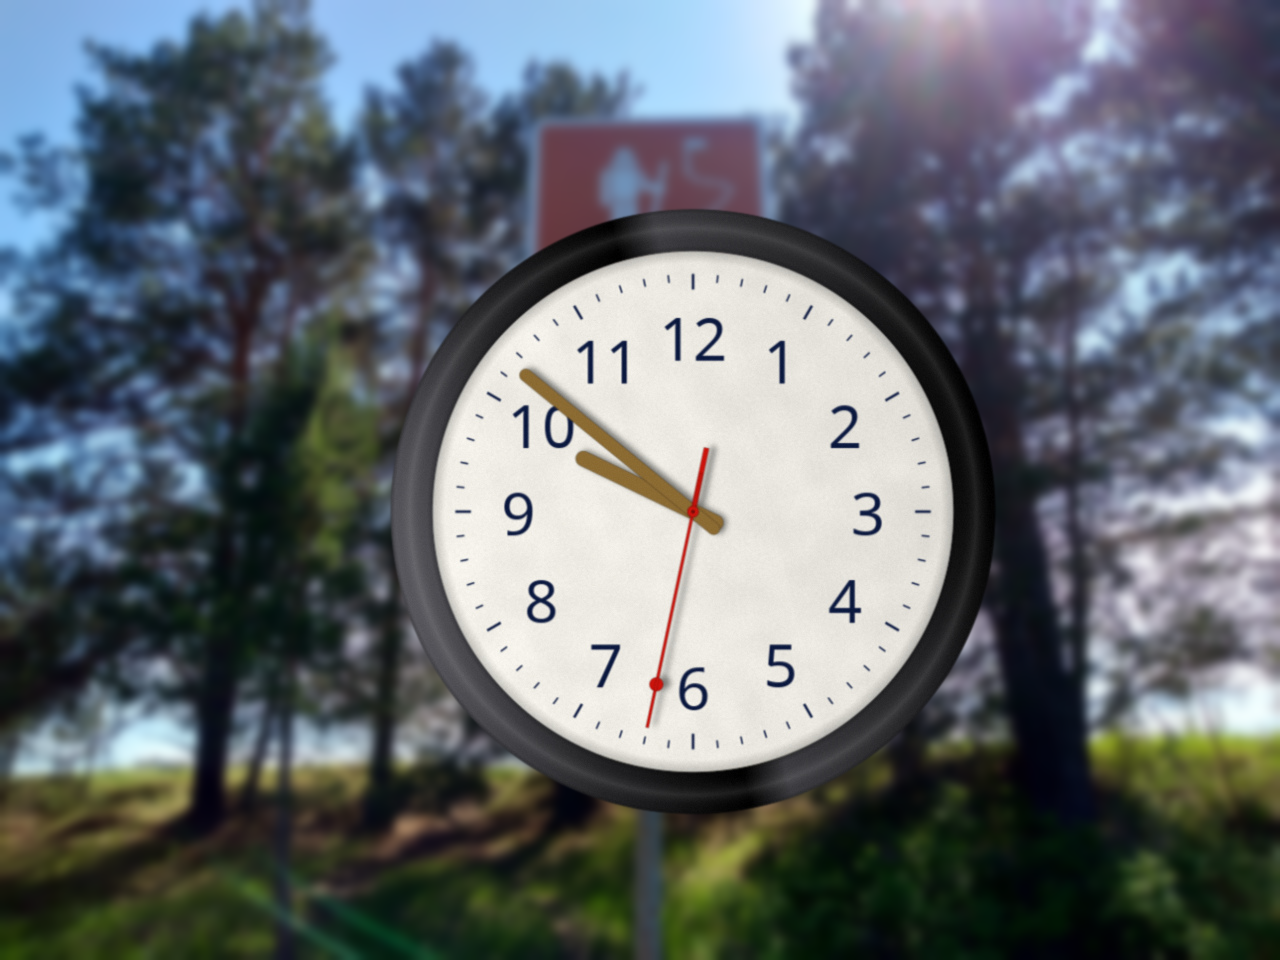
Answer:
9h51m32s
